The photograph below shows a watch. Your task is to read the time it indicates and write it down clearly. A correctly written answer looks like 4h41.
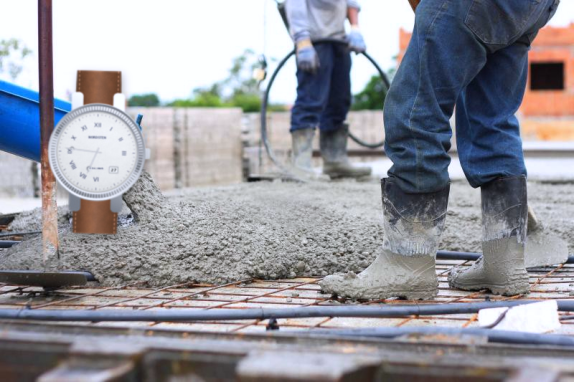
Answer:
6h46
